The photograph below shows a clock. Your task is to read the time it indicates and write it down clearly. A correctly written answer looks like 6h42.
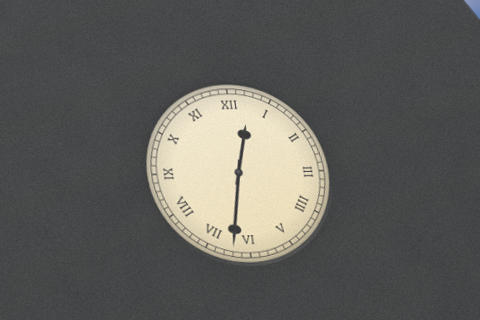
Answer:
12h32
